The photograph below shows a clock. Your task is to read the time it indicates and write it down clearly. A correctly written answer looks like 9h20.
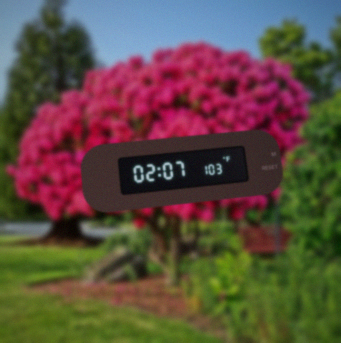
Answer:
2h07
